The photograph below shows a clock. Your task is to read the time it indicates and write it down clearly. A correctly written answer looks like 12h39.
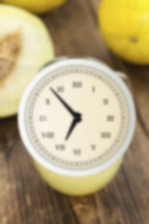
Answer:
6h53
